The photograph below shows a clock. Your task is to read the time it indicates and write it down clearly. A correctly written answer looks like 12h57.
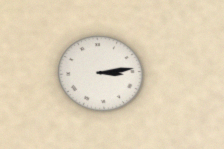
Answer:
3h14
